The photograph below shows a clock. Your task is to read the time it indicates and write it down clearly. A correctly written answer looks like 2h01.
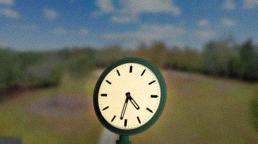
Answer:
4h32
